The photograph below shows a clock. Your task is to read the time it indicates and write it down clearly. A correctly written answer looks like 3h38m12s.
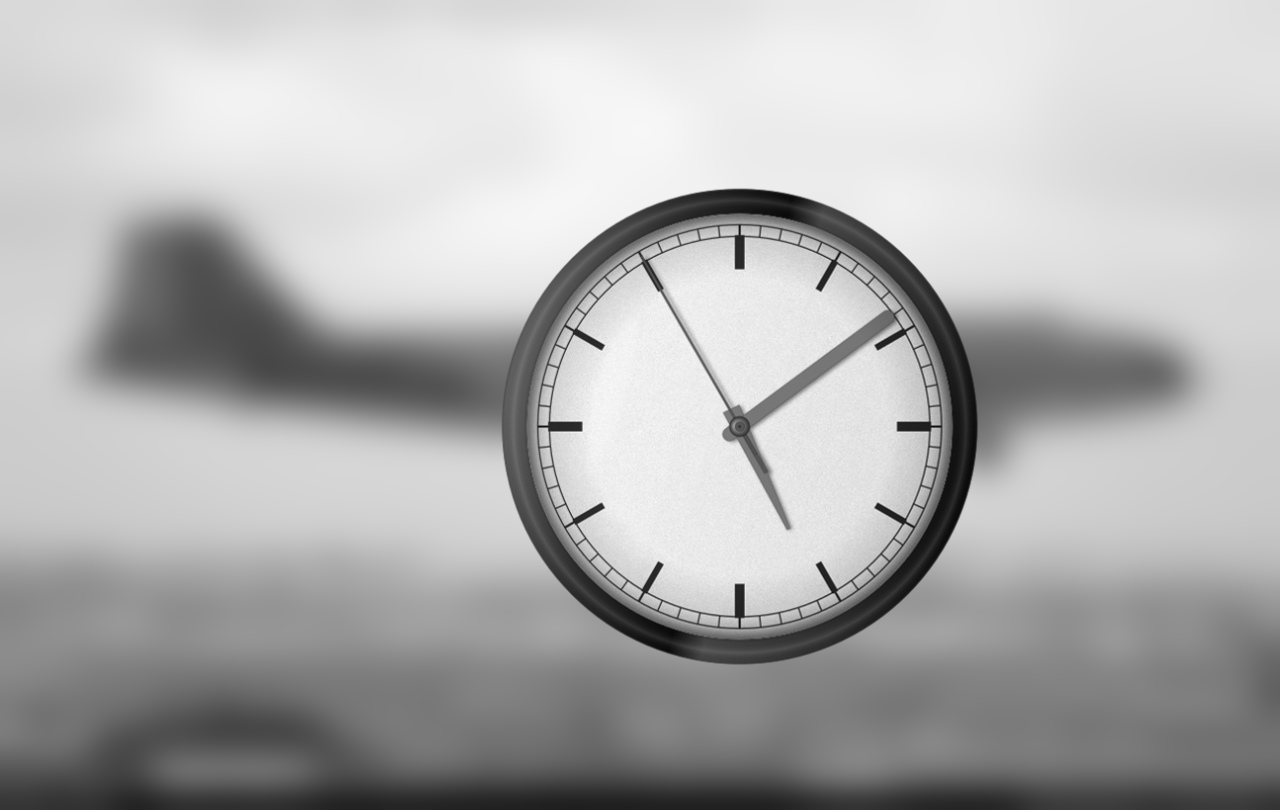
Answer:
5h08m55s
